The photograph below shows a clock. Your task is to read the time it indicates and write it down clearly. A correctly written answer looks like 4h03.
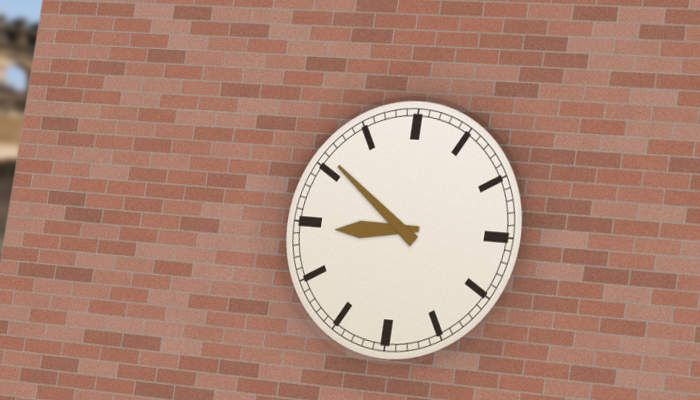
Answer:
8h51
